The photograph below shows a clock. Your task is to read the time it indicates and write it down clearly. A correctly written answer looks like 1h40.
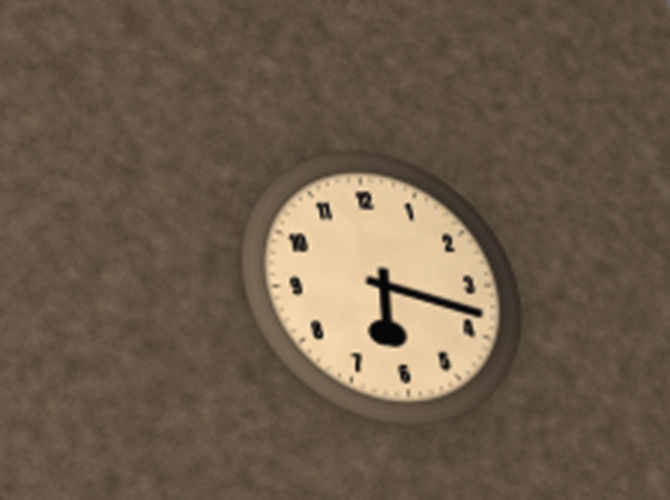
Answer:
6h18
